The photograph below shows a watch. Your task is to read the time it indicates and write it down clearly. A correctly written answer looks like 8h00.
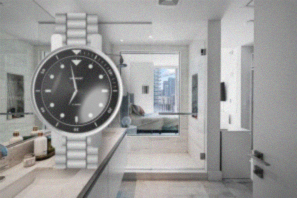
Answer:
6h58
